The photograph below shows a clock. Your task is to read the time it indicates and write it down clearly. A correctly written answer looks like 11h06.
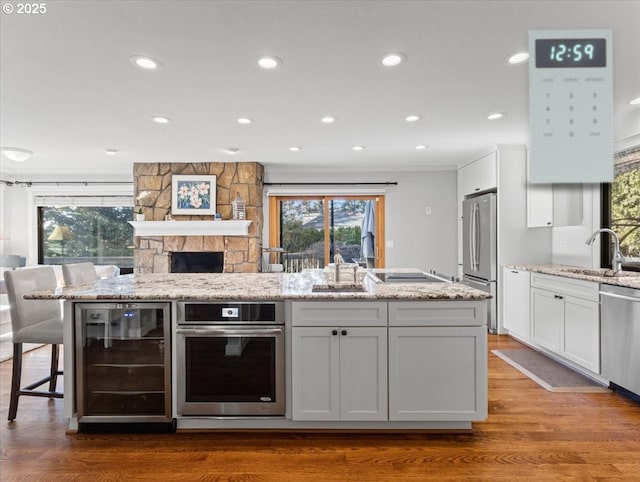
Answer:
12h59
